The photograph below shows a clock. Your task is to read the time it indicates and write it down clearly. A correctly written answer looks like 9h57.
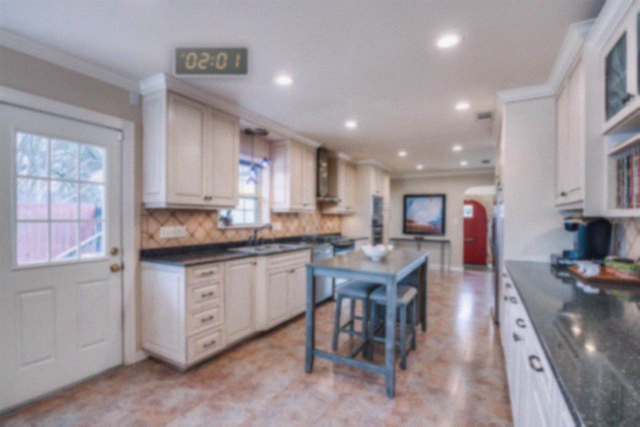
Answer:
2h01
